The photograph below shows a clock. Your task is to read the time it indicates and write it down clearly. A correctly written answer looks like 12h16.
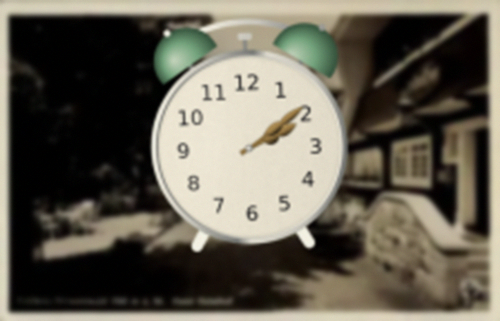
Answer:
2h09
